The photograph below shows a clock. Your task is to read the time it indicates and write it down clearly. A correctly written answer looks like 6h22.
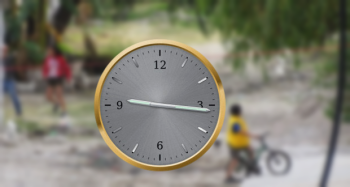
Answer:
9h16
